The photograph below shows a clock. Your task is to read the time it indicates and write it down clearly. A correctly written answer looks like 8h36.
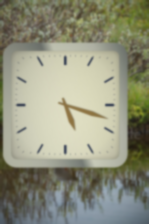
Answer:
5h18
